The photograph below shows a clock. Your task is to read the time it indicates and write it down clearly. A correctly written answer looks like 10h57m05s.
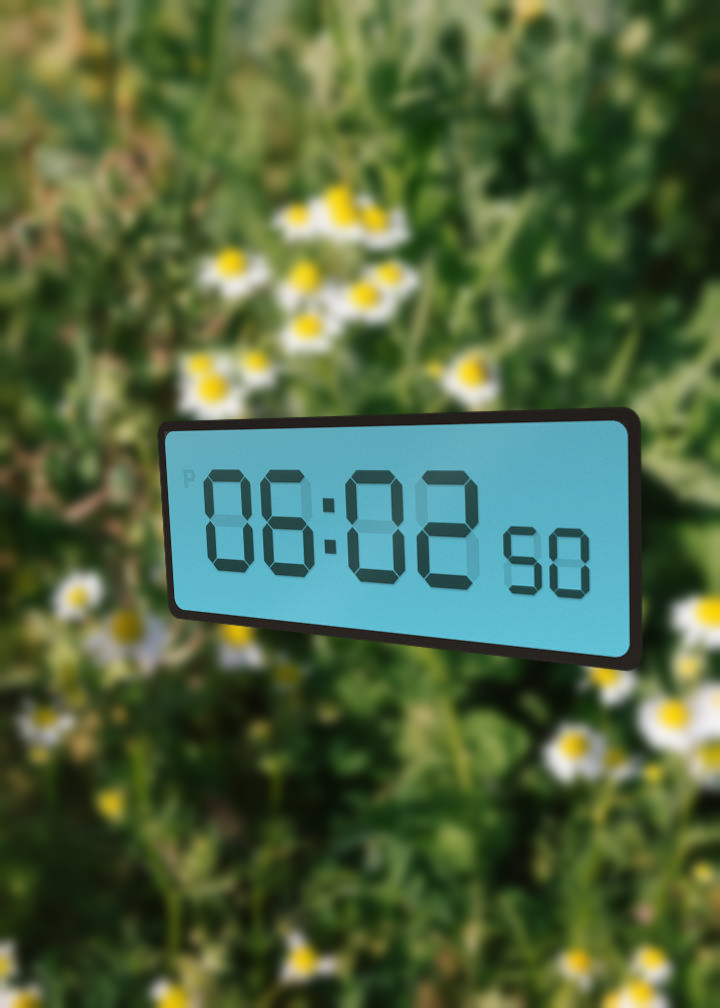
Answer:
6h02m50s
